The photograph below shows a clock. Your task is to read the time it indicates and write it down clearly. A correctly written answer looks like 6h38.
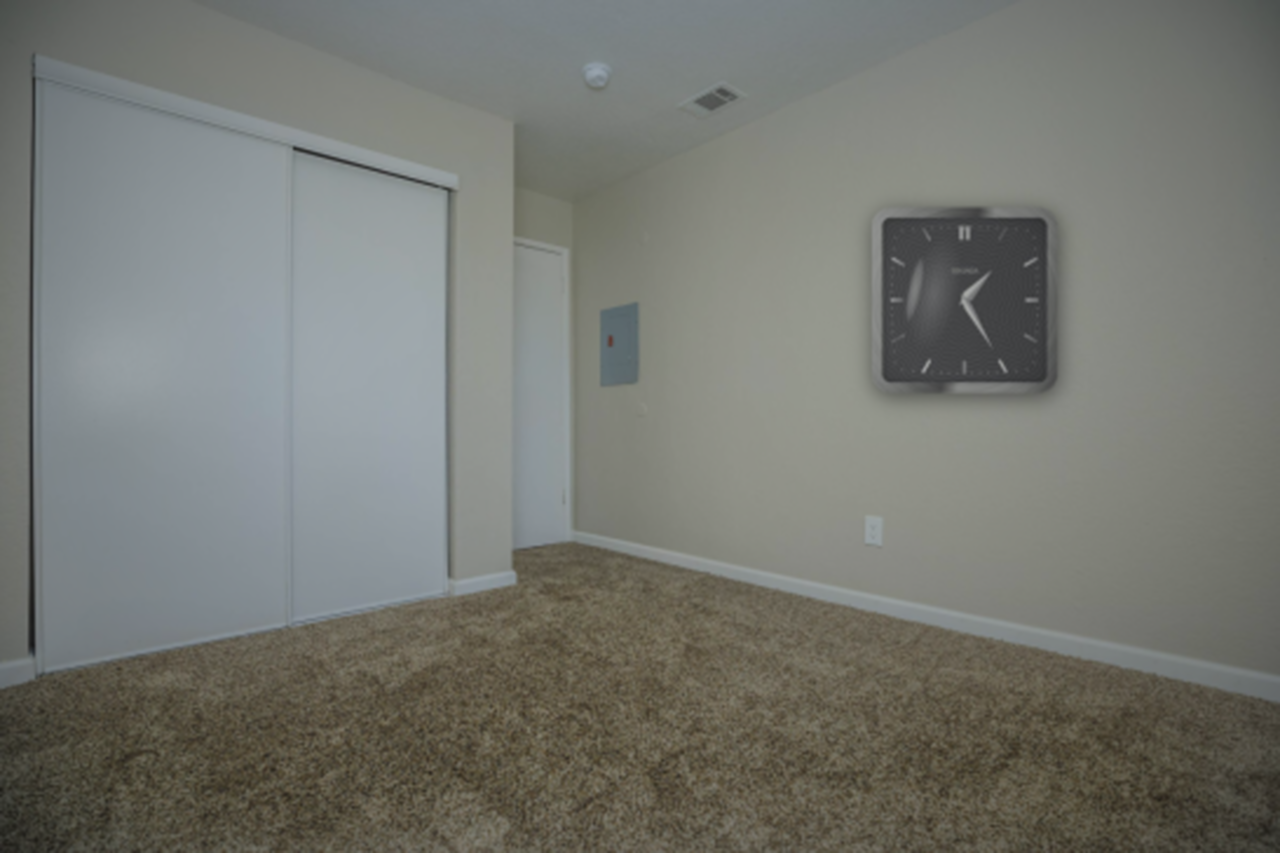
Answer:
1h25
